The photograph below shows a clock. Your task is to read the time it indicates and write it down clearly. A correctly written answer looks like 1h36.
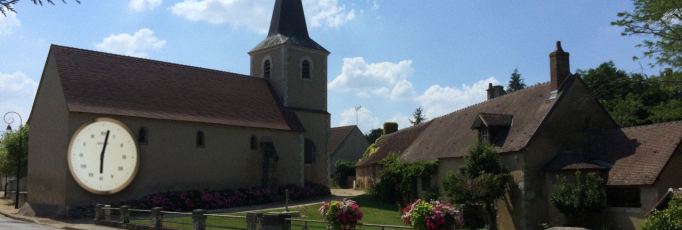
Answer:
6h02
